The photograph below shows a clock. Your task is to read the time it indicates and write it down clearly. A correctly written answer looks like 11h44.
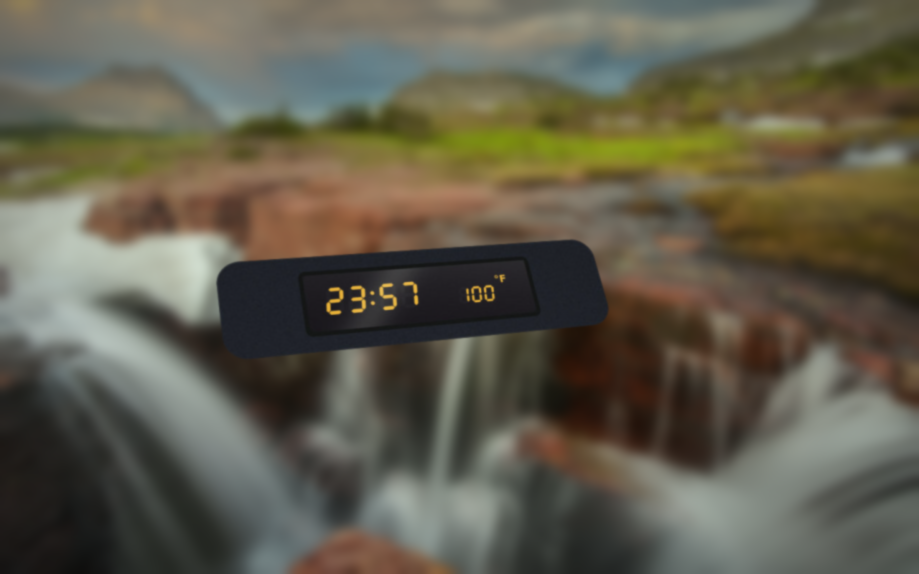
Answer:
23h57
